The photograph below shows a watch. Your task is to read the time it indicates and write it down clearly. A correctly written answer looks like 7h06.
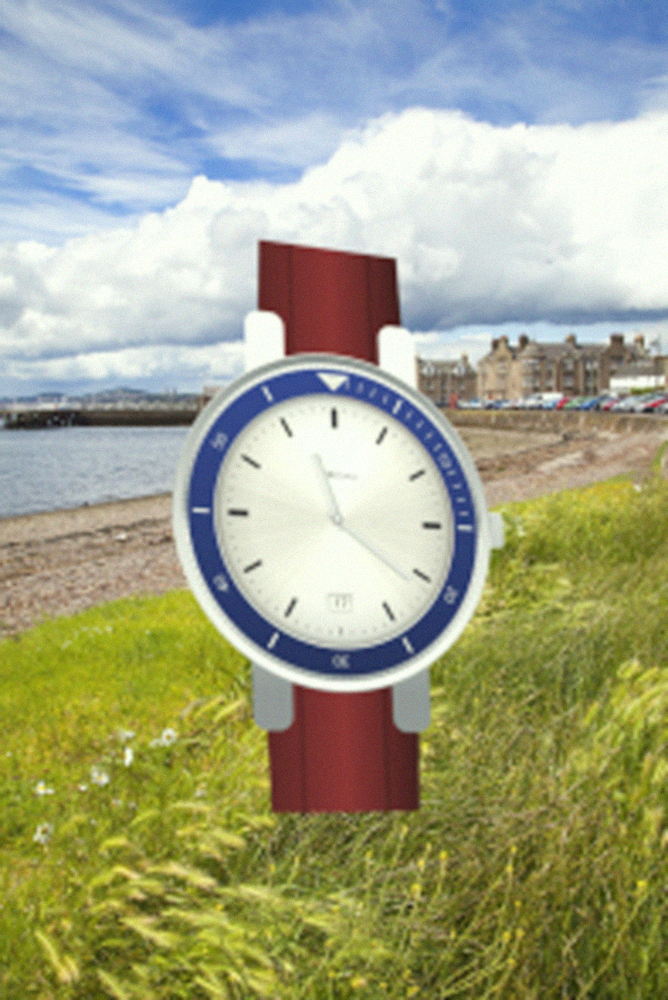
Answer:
11h21
